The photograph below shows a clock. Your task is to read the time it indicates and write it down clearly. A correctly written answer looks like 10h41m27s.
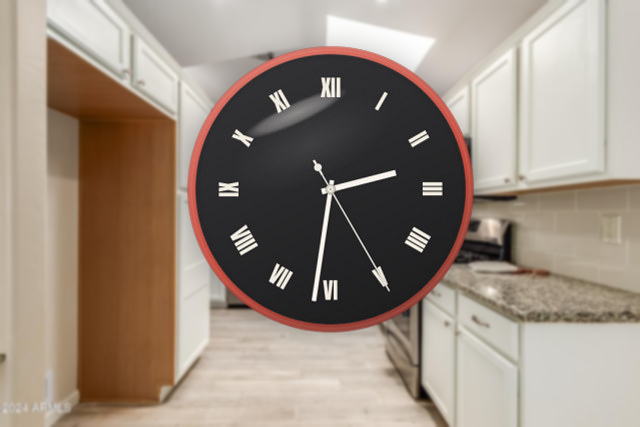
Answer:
2h31m25s
